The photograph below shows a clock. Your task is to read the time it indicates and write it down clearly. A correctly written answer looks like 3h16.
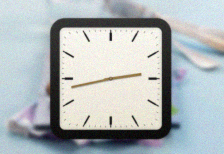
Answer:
2h43
